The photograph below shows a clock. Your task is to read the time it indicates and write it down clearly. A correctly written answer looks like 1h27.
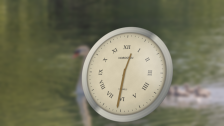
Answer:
12h31
